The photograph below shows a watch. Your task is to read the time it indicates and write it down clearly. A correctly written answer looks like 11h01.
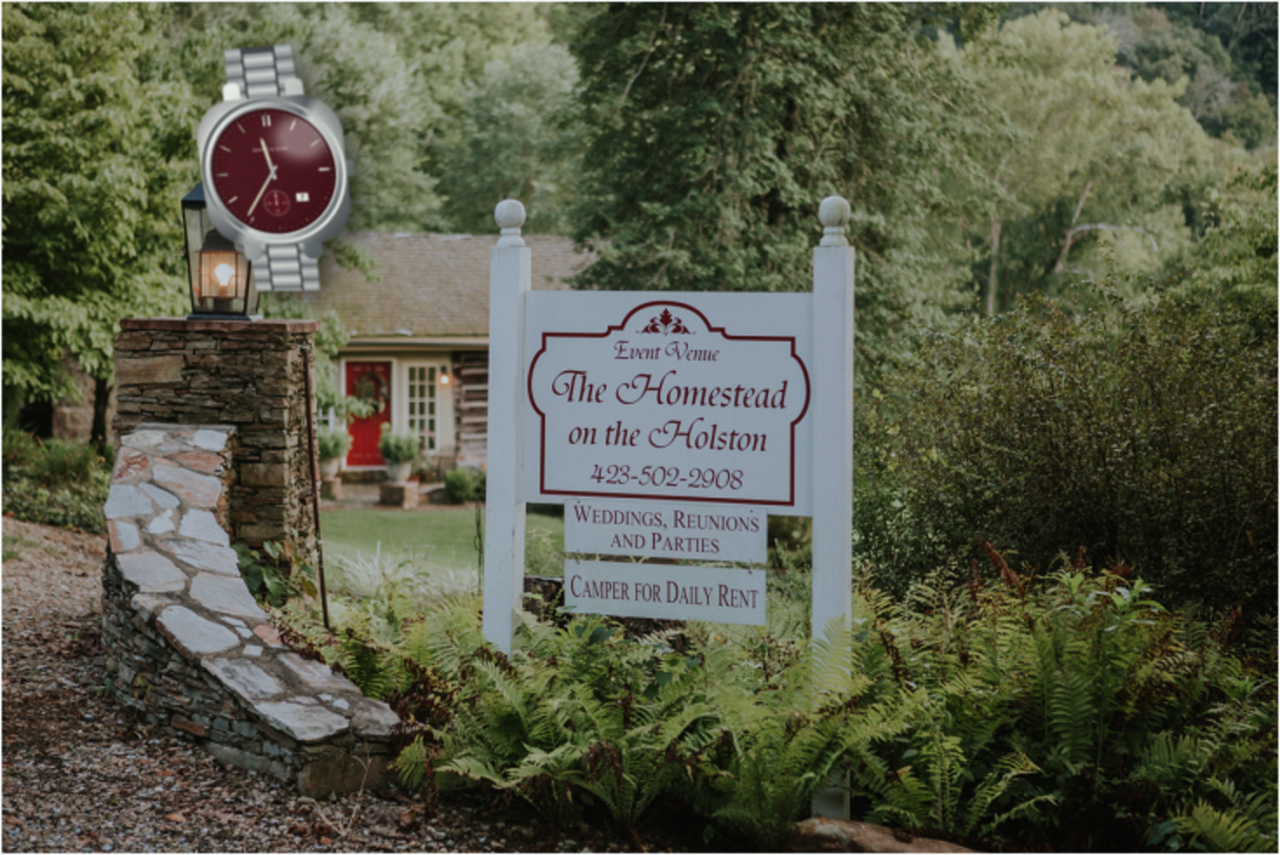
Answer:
11h36
